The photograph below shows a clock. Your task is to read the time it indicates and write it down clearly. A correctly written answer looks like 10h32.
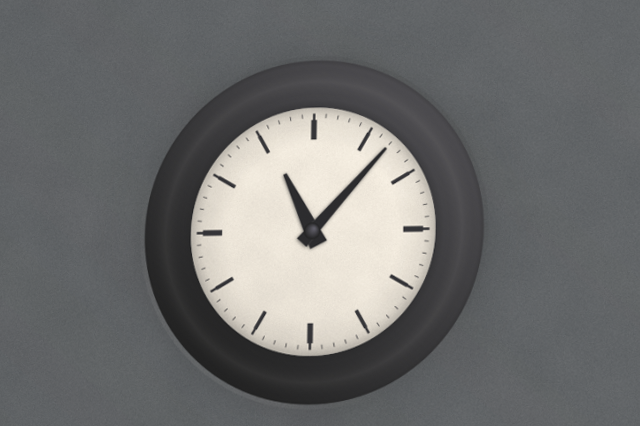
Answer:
11h07
